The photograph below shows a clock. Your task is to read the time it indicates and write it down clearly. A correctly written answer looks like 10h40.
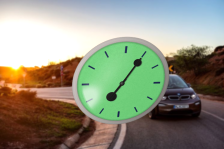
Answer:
7h05
